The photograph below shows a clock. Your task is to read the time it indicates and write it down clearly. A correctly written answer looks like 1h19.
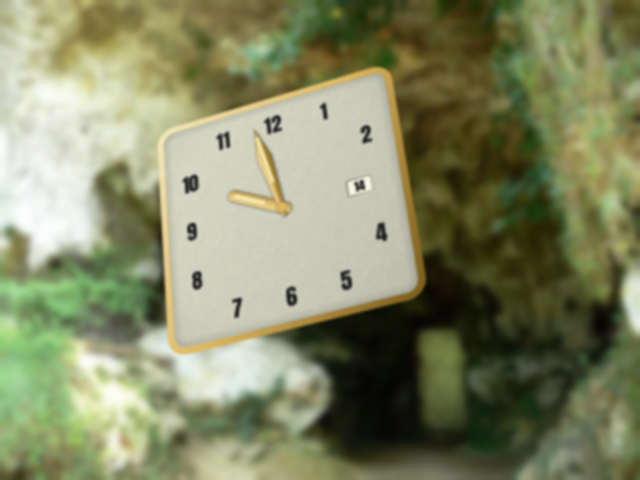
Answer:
9h58
